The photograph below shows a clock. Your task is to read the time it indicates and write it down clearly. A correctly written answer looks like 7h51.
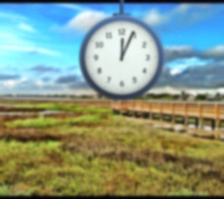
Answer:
12h04
